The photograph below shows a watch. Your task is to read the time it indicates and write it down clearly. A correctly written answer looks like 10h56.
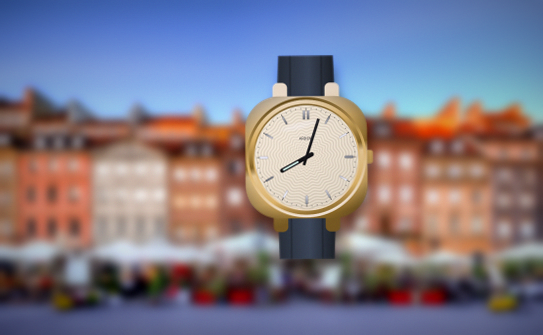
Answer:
8h03
